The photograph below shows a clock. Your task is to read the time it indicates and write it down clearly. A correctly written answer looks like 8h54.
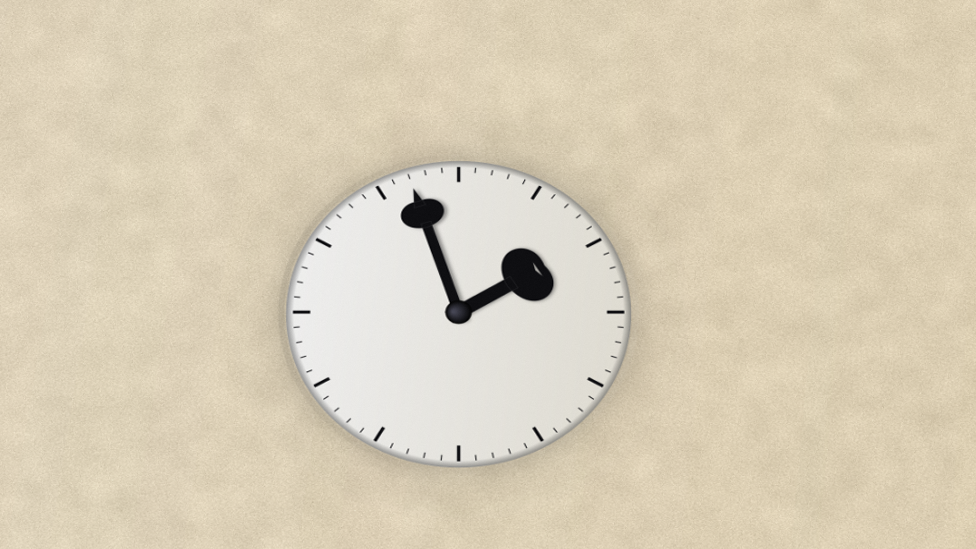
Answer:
1h57
